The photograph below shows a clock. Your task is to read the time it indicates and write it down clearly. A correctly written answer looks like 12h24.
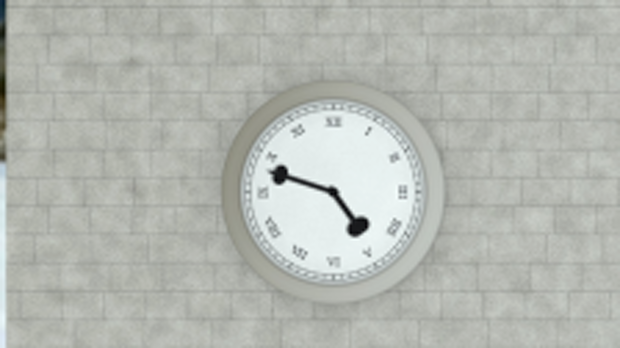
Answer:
4h48
